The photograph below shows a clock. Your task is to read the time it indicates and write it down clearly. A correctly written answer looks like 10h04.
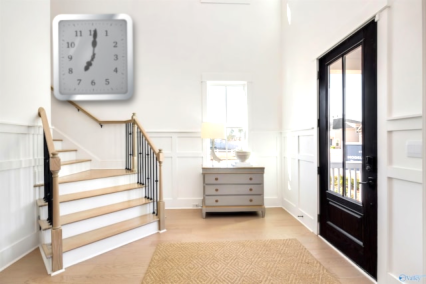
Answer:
7h01
